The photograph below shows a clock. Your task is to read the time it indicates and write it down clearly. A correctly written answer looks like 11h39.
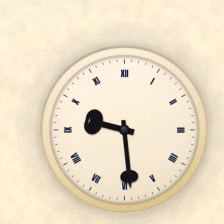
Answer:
9h29
